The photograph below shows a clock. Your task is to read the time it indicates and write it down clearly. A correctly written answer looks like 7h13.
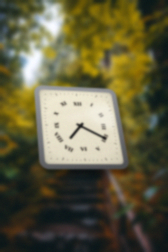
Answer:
7h20
